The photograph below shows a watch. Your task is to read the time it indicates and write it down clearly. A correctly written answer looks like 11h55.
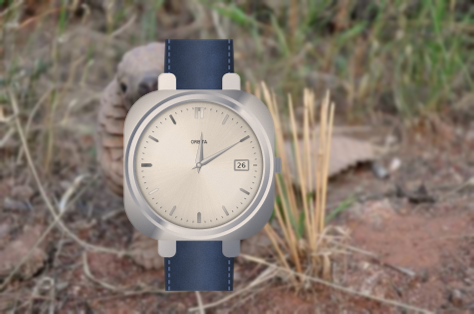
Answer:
12h10
